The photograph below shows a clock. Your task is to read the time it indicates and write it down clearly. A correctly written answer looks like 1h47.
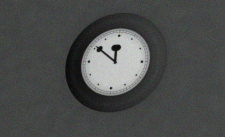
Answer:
11h51
